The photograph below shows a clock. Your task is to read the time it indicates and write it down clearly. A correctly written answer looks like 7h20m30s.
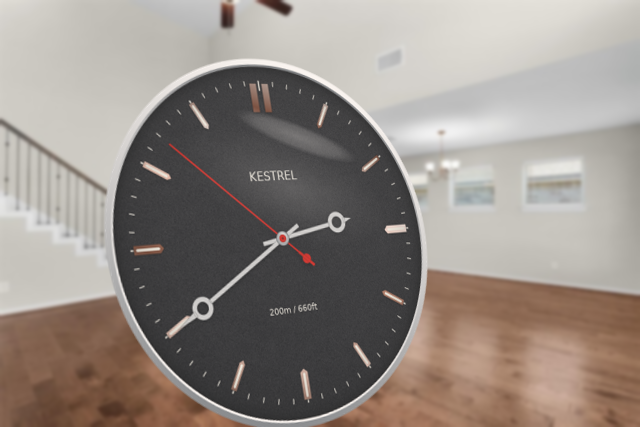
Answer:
2h39m52s
